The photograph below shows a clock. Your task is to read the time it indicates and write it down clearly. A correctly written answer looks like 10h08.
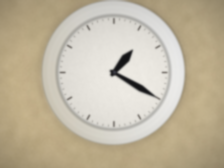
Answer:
1h20
